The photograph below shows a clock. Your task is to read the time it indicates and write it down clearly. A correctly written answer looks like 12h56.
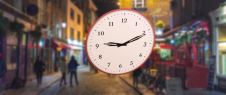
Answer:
9h11
